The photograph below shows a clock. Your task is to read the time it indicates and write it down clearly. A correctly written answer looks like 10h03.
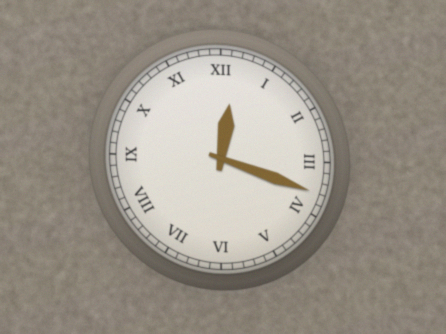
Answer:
12h18
